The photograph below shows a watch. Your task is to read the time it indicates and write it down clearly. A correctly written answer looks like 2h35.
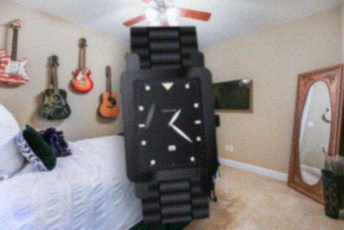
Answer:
1h22
